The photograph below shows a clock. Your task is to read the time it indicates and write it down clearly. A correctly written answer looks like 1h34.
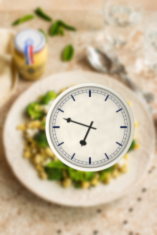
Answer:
6h48
